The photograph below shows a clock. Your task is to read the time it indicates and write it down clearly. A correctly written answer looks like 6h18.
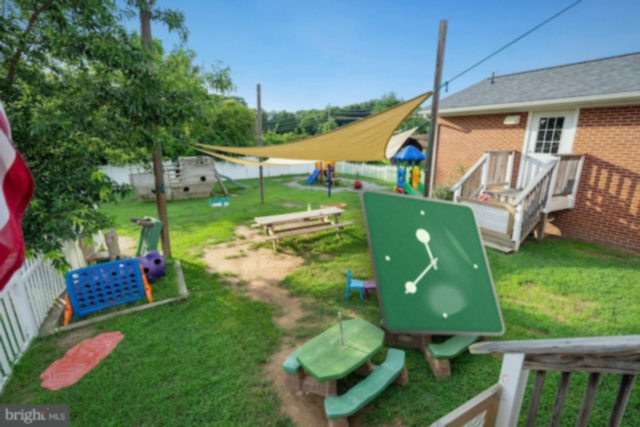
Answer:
11h38
